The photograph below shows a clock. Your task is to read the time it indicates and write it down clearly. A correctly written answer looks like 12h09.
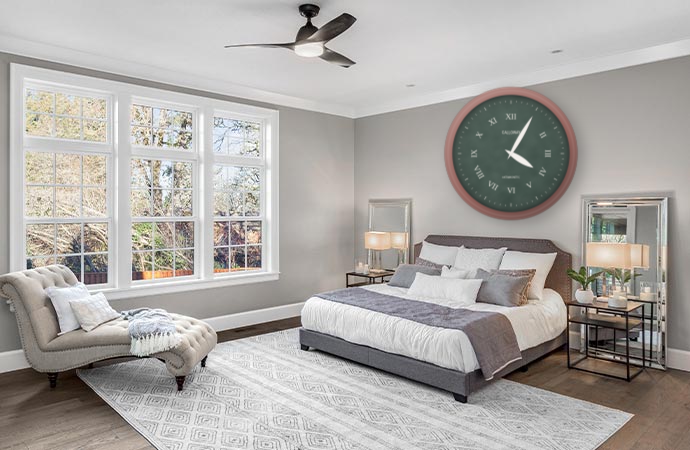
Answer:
4h05
